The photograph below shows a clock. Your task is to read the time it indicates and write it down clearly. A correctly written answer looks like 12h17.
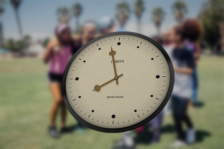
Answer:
7h58
